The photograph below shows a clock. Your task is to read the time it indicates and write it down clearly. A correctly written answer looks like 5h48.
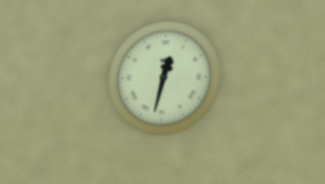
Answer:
12h32
